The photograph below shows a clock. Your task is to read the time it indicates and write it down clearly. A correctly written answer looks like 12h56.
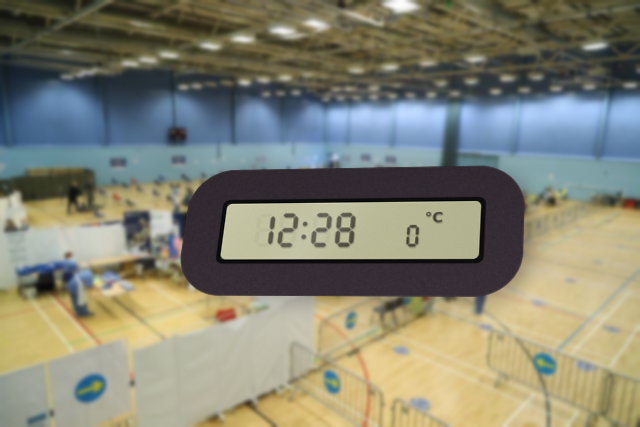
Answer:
12h28
